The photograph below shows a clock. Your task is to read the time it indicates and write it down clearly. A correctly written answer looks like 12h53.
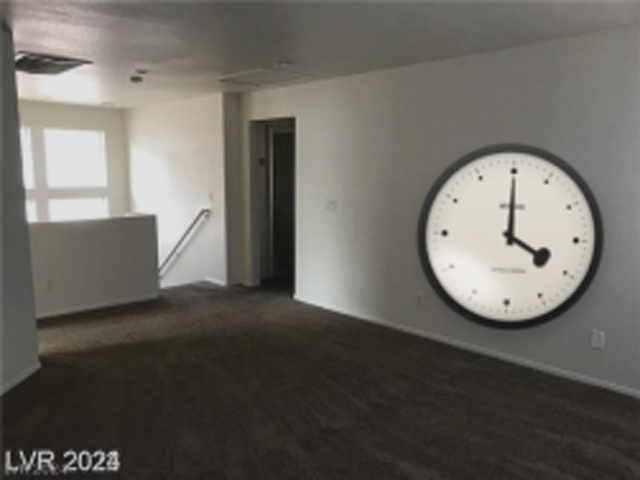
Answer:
4h00
